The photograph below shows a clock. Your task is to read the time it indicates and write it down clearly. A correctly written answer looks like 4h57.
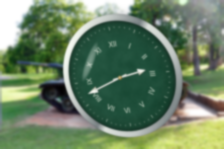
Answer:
2h42
